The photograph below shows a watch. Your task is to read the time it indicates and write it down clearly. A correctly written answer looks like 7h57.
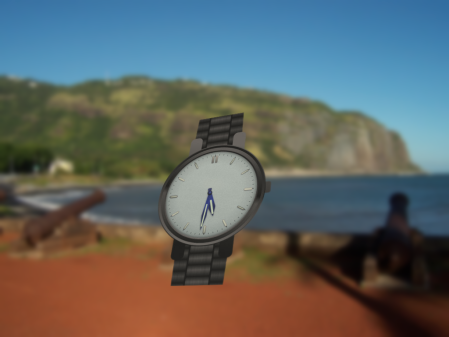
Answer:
5h31
